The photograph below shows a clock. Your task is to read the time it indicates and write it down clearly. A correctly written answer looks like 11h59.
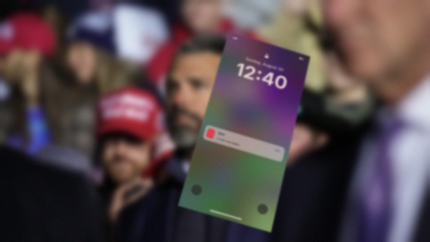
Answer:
12h40
